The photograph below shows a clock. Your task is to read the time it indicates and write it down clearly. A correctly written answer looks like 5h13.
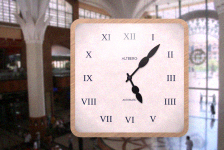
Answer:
5h07
